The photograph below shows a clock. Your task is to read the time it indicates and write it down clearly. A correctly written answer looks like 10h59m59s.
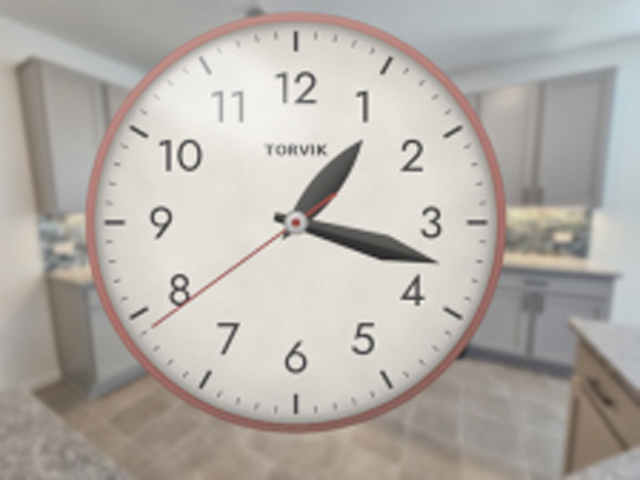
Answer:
1h17m39s
